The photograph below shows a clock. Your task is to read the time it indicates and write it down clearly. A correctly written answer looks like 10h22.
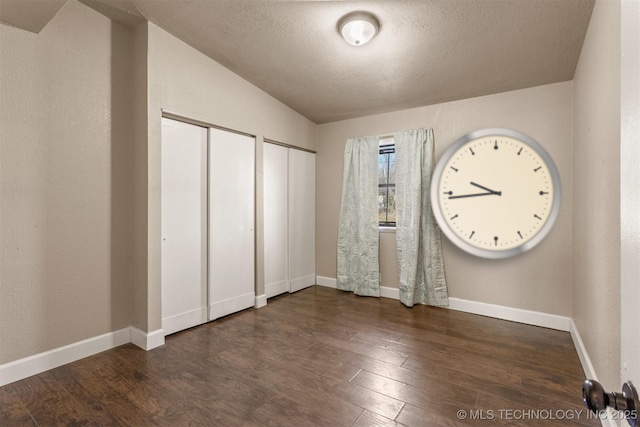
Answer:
9h44
